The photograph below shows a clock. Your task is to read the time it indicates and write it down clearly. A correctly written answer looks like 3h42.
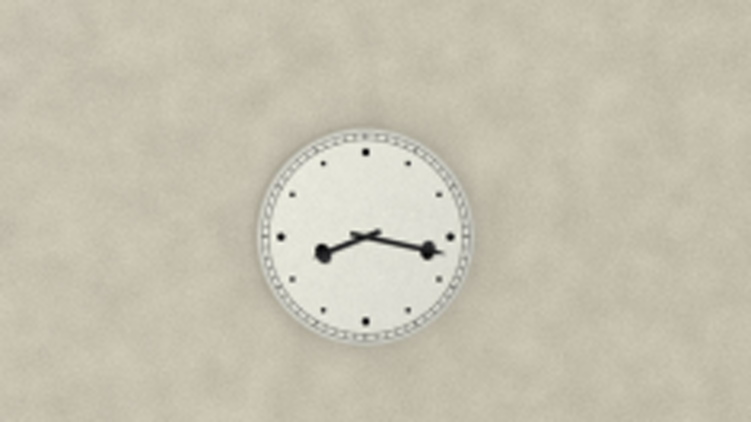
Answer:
8h17
